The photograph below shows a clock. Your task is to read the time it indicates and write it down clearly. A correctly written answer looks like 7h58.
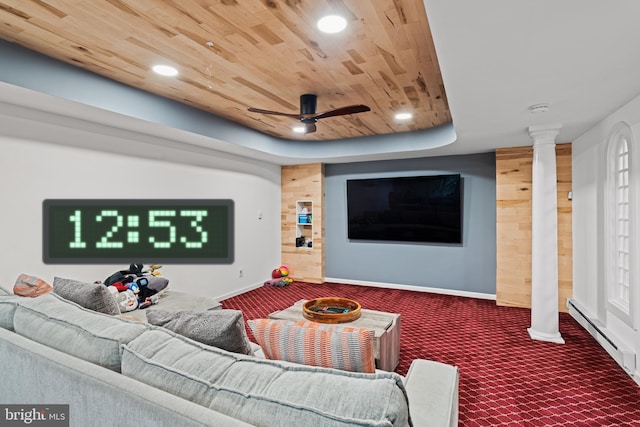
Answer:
12h53
